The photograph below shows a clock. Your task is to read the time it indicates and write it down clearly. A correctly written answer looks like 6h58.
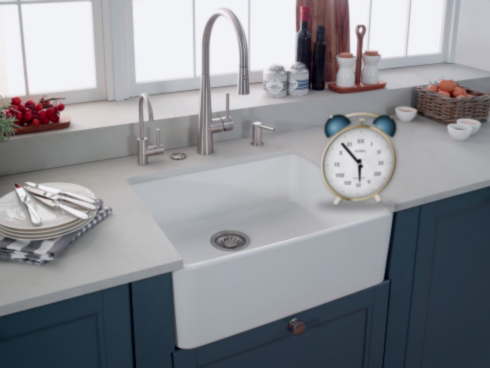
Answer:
5h53
